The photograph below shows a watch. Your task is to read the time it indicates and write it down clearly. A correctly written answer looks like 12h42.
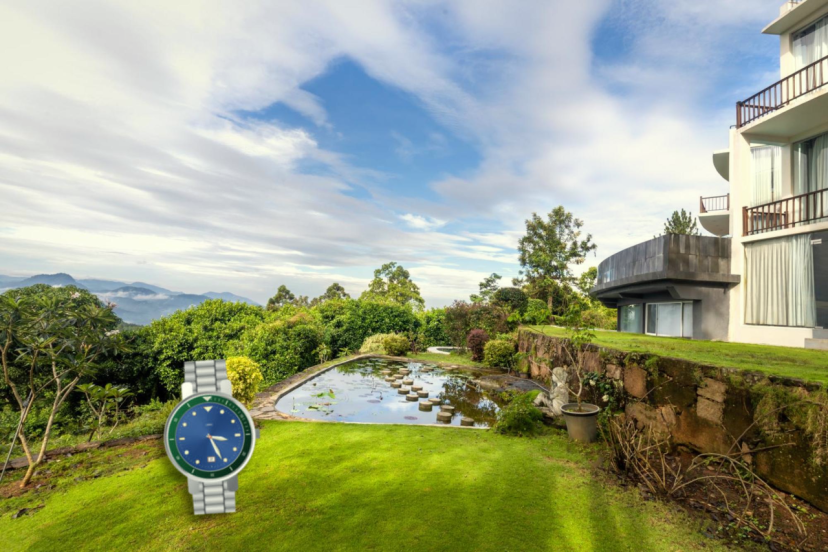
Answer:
3h26
